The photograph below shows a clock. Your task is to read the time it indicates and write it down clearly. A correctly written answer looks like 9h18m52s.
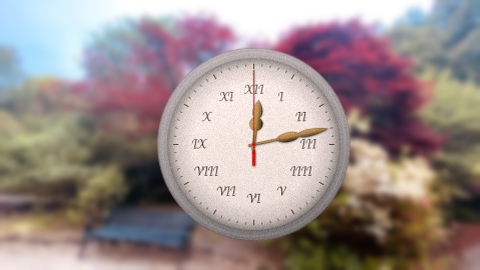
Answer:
12h13m00s
